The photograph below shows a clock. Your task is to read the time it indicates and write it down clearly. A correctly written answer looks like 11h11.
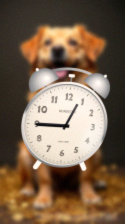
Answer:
12h45
